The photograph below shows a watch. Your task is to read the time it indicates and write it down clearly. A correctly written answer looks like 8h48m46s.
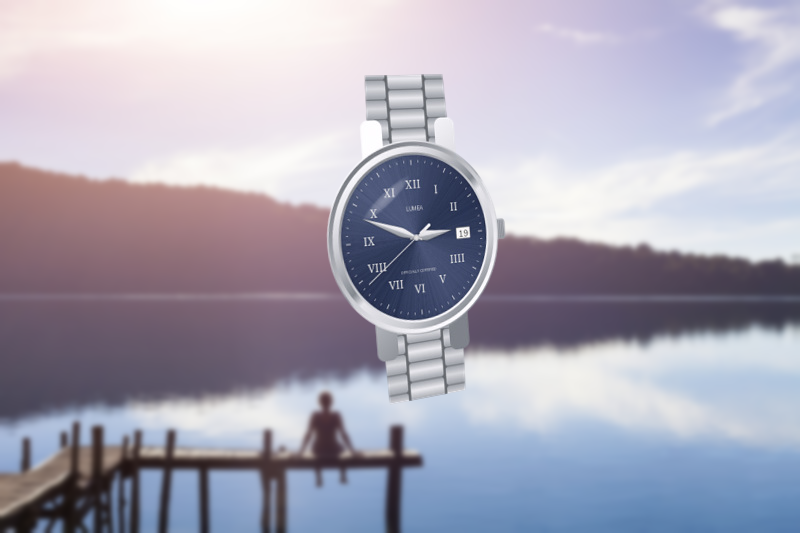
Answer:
2h48m39s
